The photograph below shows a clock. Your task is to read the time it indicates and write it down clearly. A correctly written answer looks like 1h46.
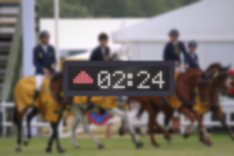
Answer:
2h24
